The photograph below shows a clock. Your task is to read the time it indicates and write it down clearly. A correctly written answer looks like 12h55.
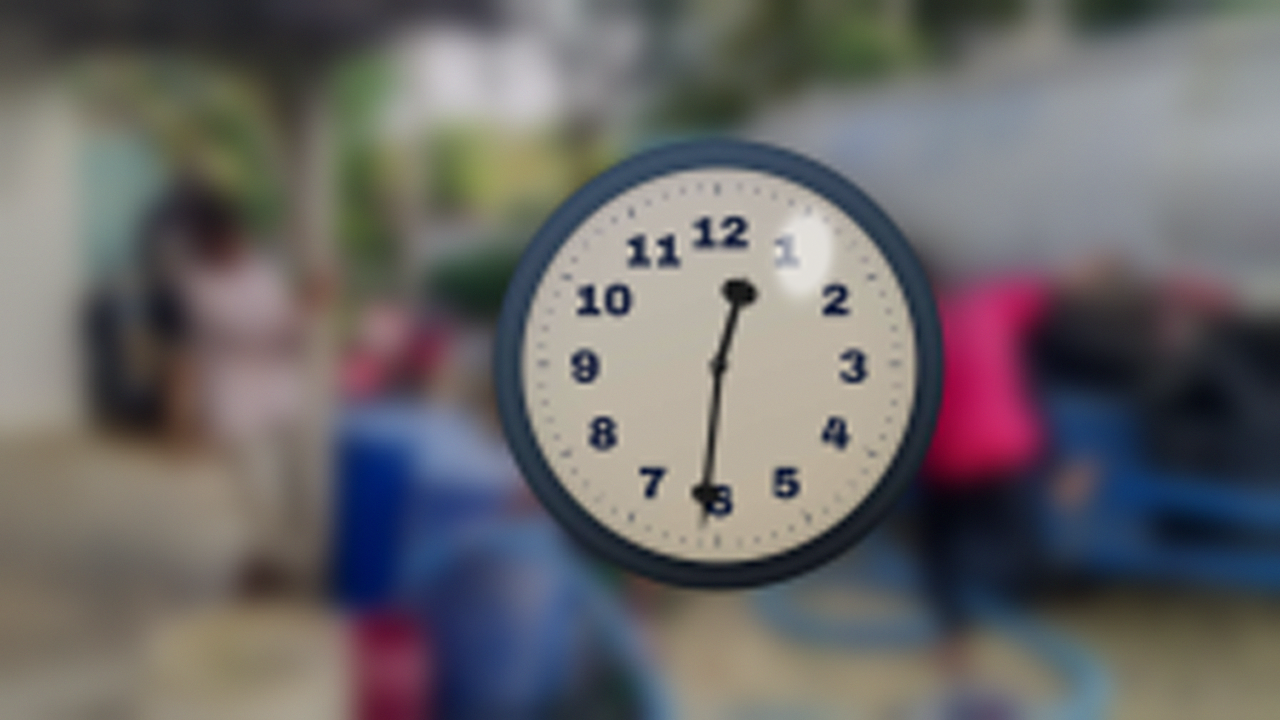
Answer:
12h31
